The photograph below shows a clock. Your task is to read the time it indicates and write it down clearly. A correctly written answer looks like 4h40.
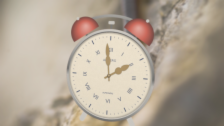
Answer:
1h59
